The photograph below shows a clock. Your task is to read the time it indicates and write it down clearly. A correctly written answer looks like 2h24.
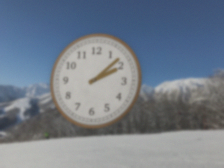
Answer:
2h08
